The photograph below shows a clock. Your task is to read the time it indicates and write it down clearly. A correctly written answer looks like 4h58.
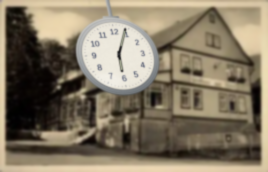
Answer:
6h04
